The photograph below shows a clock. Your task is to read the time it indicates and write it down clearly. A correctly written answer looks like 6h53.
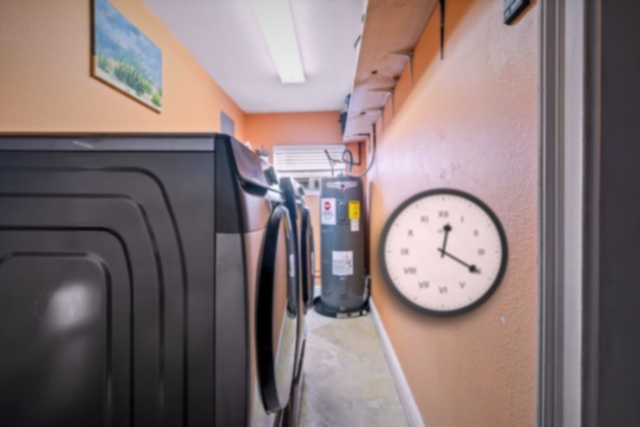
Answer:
12h20
